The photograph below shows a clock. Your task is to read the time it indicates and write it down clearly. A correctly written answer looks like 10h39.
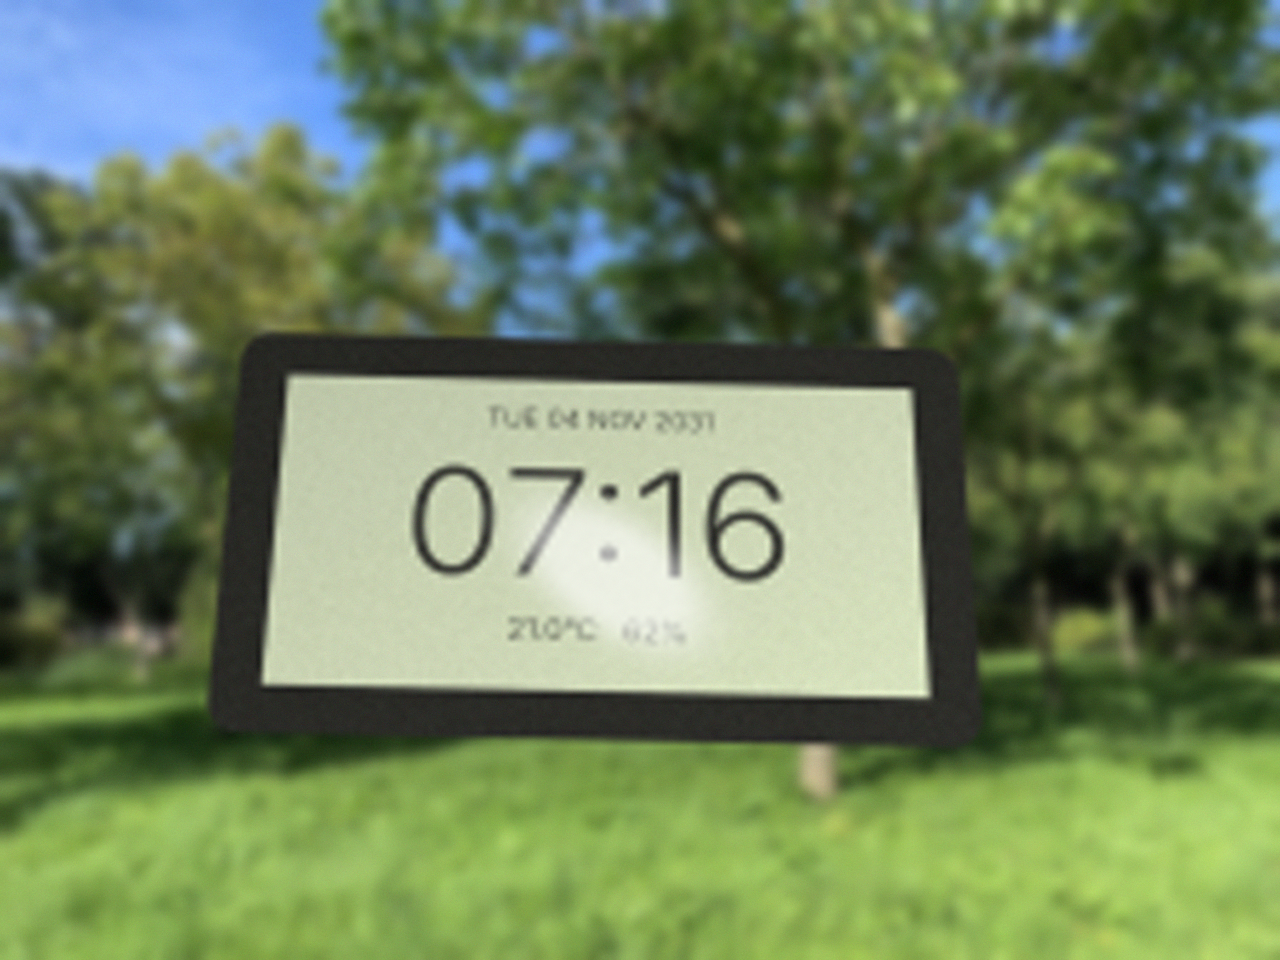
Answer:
7h16
